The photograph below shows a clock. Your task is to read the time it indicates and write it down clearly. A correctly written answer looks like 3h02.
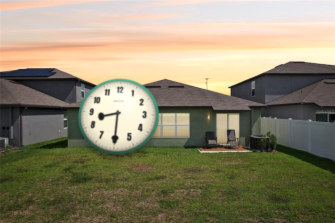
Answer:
8h30
